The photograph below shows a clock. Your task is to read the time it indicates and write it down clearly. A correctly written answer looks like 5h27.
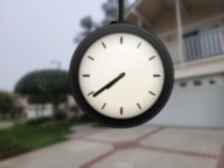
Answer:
7h39
